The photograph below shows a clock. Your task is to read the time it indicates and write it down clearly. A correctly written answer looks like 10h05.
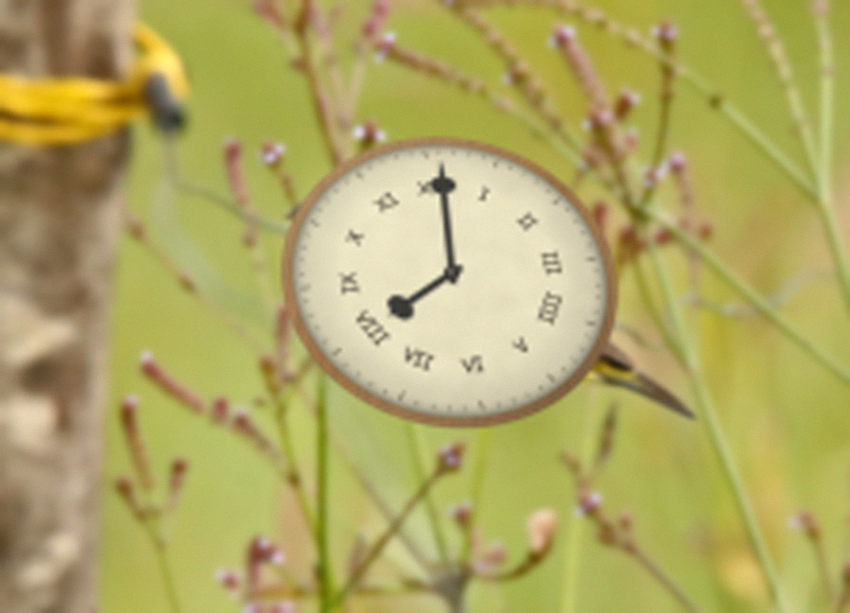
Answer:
8h01
